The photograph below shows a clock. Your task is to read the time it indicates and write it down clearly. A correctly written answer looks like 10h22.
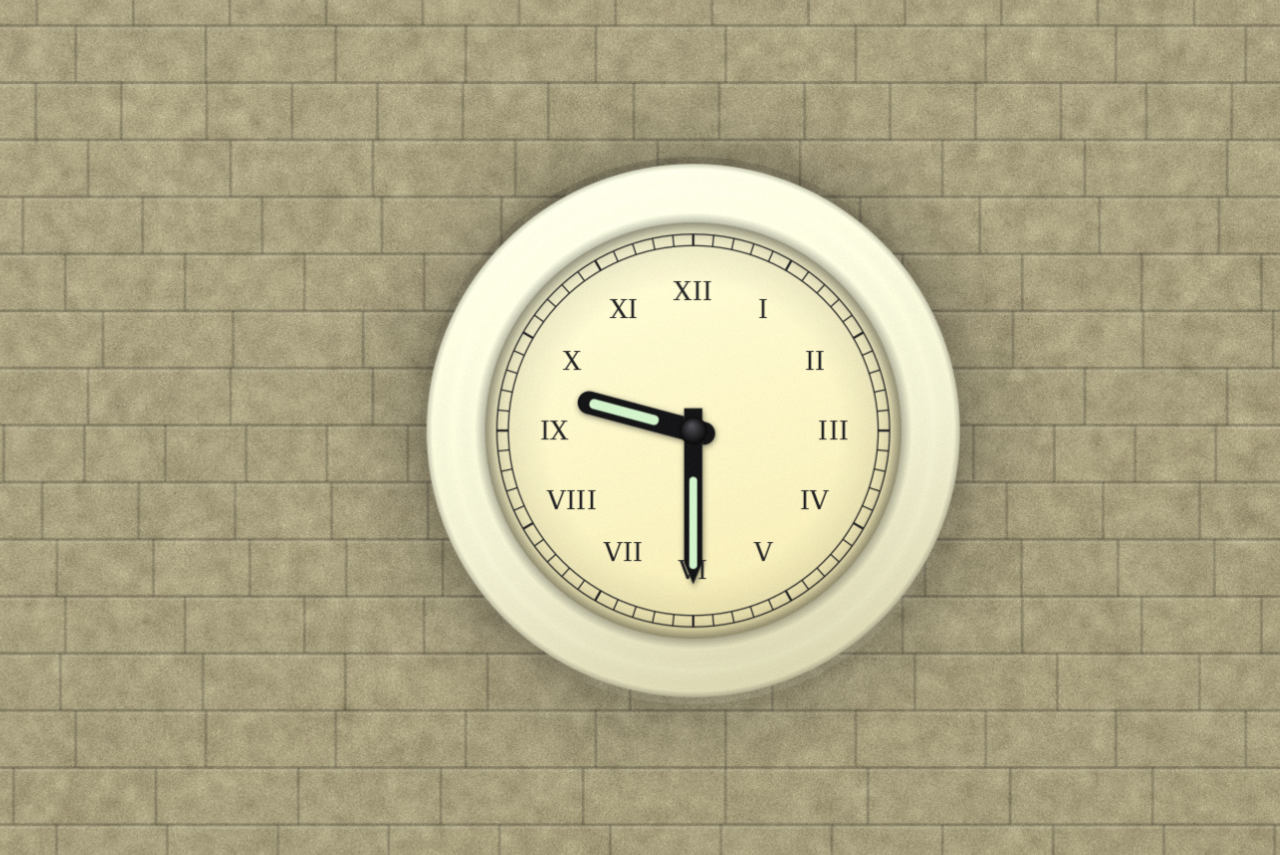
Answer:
9h30
